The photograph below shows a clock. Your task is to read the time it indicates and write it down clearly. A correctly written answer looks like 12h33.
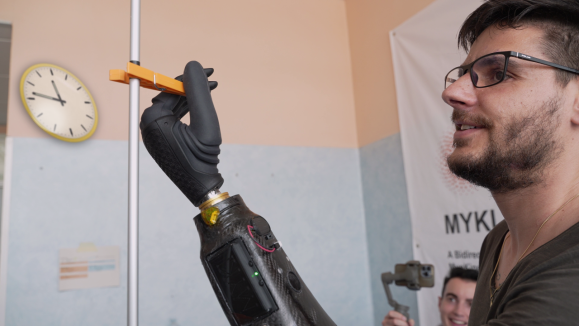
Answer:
11h47
